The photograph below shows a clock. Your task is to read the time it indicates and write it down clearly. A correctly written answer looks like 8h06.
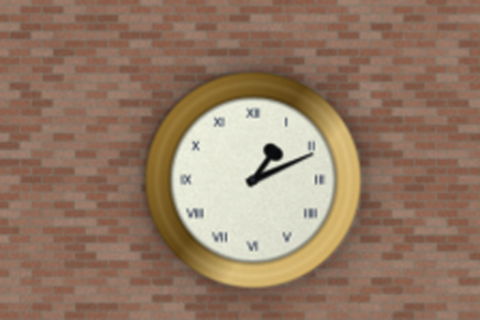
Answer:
1h11
